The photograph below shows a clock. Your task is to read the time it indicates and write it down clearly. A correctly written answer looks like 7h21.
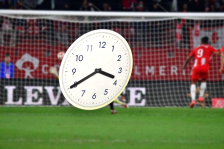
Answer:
3h40
